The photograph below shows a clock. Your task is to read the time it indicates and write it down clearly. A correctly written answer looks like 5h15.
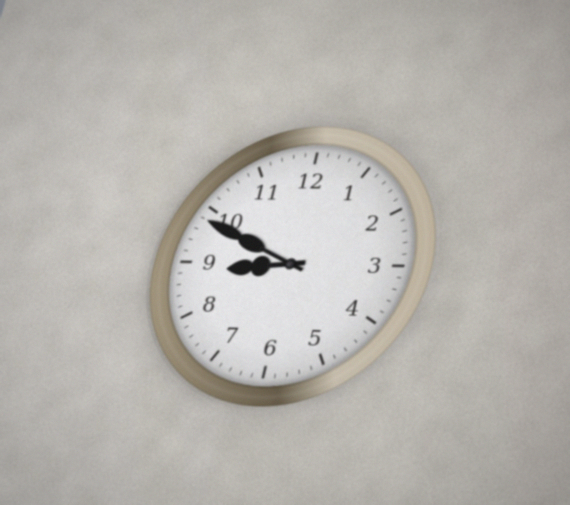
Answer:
8h49
